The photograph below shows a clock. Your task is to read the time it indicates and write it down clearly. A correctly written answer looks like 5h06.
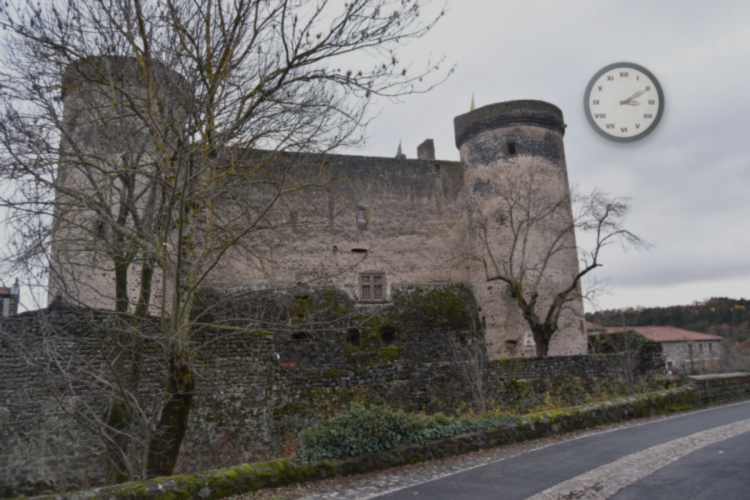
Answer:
3h10
